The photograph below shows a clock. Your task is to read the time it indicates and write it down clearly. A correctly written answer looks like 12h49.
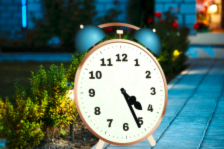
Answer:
4h26
